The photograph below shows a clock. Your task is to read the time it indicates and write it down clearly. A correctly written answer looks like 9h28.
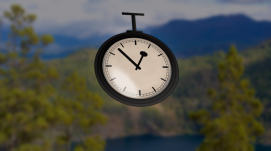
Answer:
12h53
